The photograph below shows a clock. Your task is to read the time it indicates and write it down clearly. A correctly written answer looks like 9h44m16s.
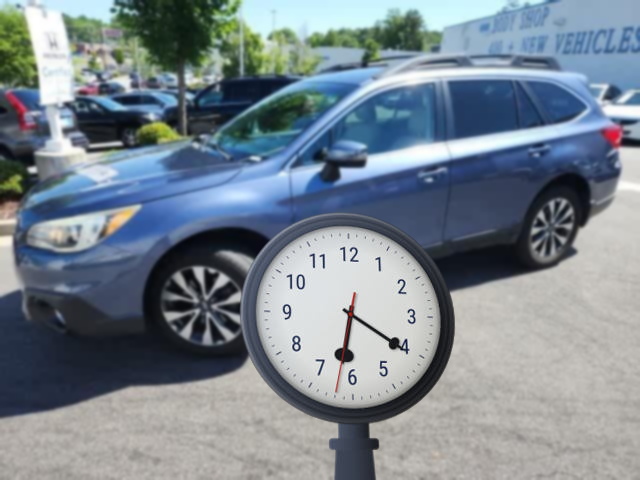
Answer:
6h20m32s
